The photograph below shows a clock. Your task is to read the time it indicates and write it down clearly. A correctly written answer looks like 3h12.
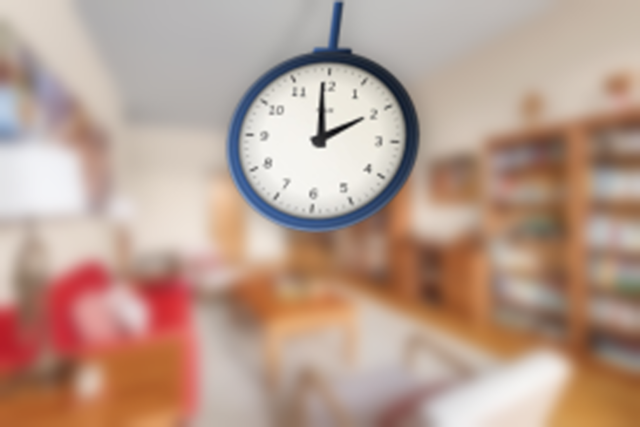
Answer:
1h59
